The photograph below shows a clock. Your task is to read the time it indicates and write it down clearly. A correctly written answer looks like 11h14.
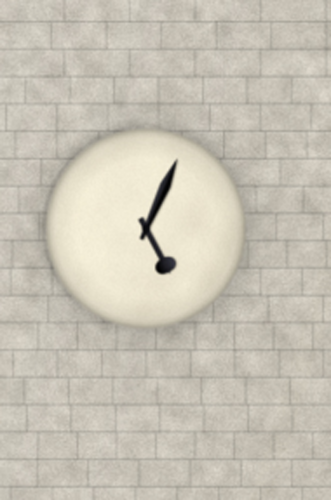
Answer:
5h04
